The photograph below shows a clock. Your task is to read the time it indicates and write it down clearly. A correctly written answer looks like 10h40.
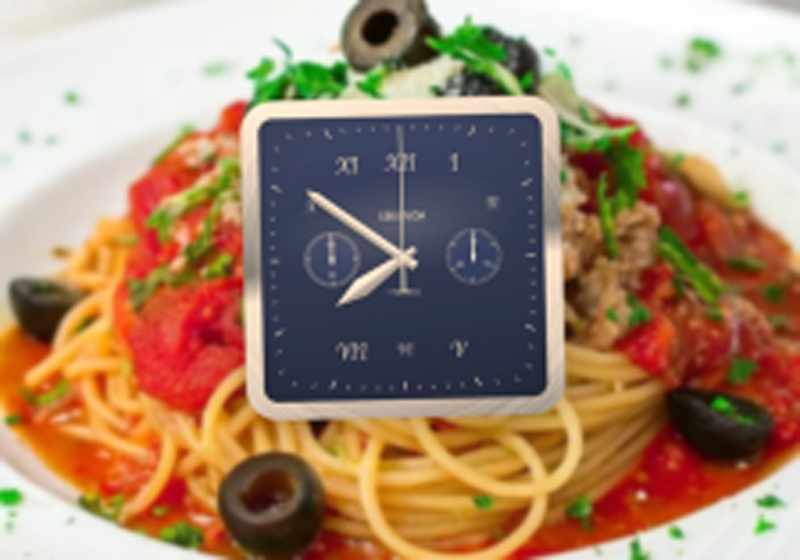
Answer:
7h51
